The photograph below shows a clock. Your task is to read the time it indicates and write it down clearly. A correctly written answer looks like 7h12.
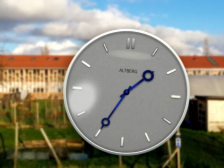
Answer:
1h35
